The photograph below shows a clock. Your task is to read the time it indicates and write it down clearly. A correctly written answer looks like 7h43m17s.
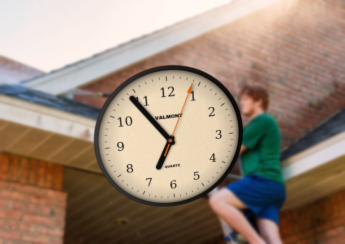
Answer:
6h54m04s
